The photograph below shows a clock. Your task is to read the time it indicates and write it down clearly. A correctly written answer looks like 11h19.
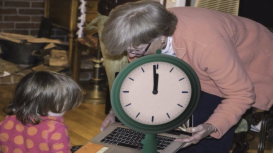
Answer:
11h59
